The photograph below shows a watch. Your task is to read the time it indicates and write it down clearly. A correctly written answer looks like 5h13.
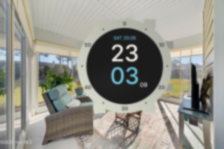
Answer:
23h03
